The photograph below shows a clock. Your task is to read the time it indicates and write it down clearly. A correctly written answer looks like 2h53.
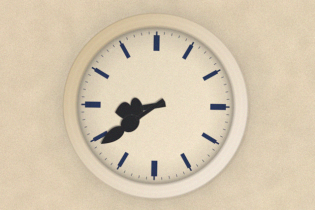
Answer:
8h39
